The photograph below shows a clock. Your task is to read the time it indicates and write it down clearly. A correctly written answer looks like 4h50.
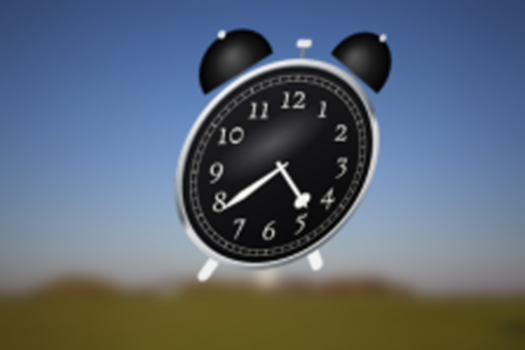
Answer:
4h39
